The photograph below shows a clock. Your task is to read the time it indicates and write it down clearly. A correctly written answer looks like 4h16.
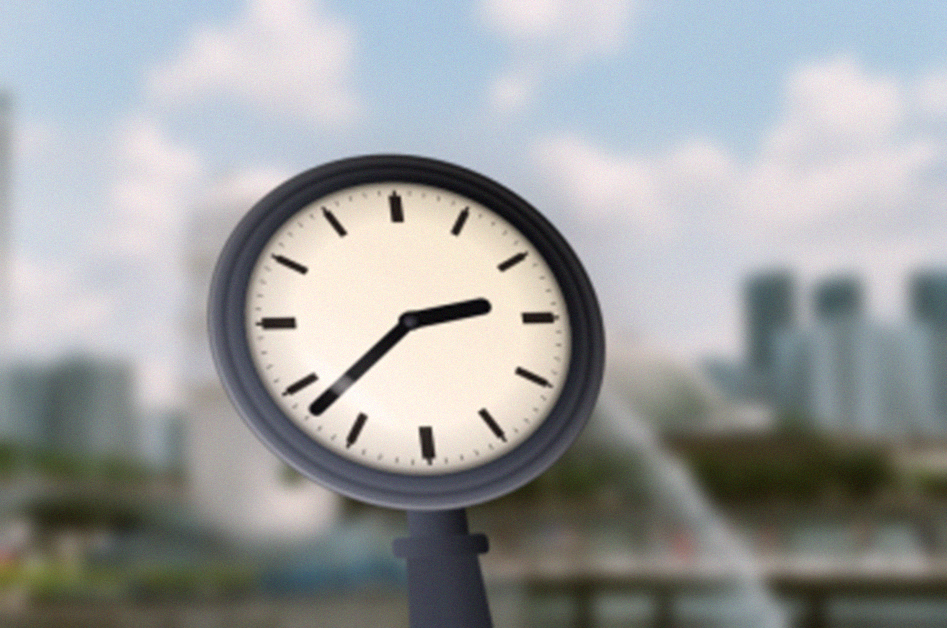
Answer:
2h38
